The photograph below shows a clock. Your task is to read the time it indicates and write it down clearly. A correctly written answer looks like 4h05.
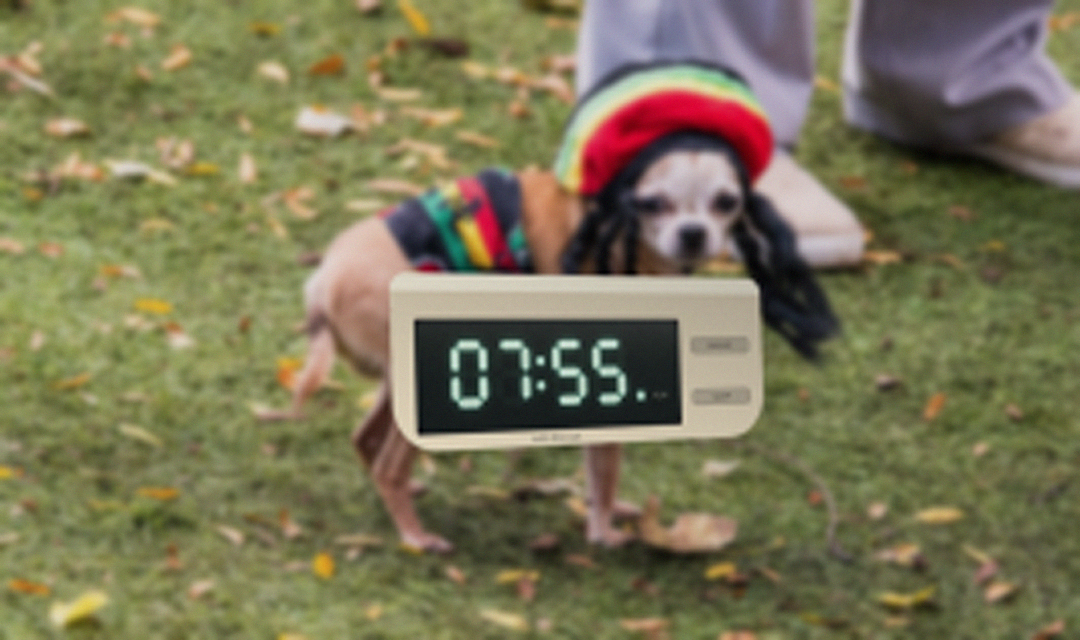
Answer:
7h55
